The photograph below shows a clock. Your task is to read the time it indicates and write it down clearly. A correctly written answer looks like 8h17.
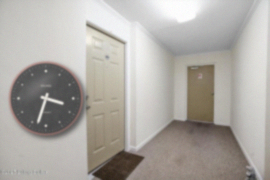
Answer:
3h33
